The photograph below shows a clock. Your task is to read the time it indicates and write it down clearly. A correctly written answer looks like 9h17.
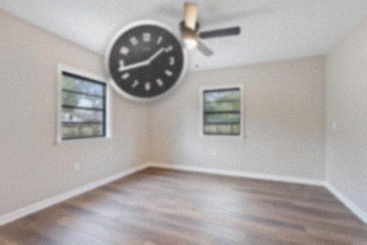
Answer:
1h43
